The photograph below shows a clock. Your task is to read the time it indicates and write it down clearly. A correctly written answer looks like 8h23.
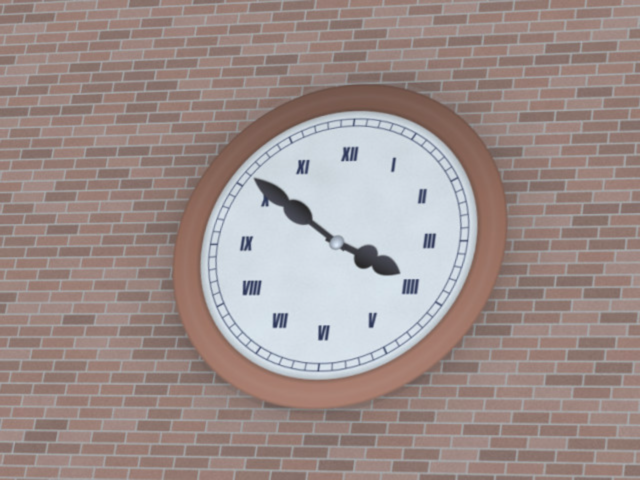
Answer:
3h51
